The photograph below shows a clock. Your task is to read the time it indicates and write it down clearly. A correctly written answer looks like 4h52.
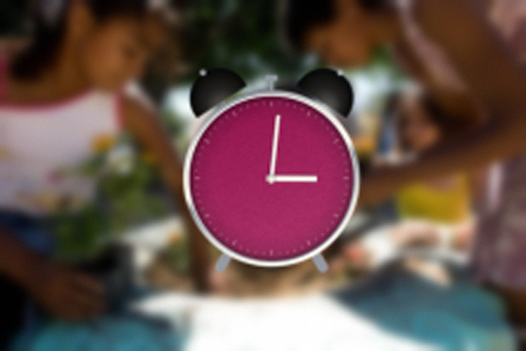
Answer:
3h01
